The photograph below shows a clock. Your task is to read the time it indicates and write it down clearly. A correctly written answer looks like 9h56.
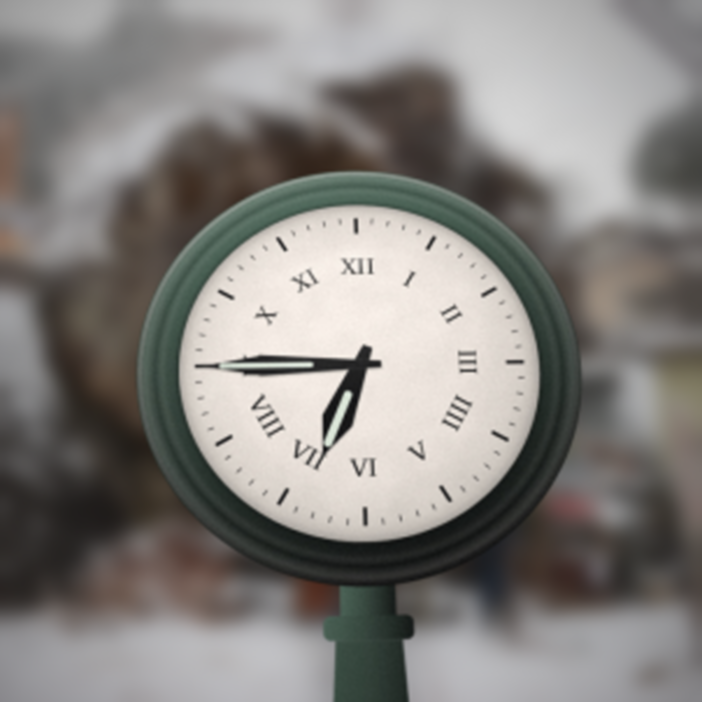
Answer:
6h45
